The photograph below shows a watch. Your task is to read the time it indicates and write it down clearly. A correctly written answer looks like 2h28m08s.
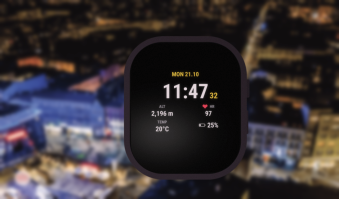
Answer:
11h47m32s
